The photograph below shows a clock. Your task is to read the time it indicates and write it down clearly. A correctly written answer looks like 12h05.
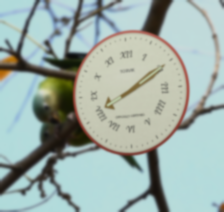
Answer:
8h10
